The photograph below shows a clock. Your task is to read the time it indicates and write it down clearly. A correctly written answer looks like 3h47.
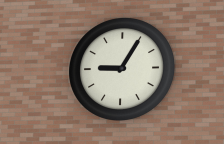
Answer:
9h05
